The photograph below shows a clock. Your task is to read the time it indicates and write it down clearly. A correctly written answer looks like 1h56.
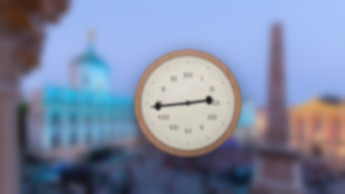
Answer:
2h44
